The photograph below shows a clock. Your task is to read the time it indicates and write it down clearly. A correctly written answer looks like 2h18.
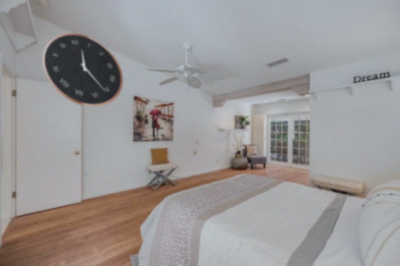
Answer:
12h26
